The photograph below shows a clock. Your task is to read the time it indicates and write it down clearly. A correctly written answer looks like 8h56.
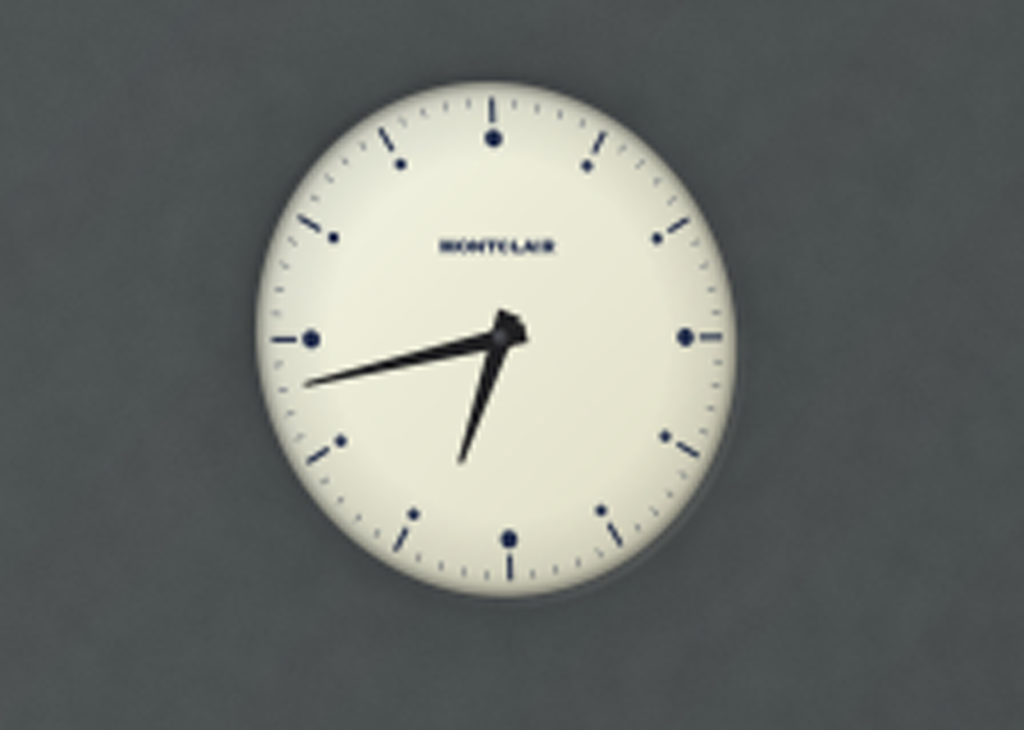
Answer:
6h43
